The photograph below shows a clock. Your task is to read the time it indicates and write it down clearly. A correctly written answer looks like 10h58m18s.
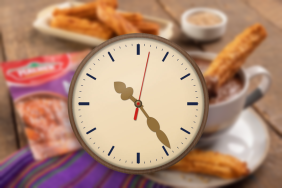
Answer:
10h24m02s
